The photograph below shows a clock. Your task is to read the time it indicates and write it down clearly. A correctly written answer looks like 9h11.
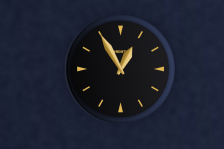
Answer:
12h55
